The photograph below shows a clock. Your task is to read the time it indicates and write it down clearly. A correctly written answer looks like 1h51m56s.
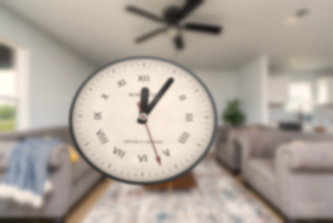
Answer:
12h05m27s
